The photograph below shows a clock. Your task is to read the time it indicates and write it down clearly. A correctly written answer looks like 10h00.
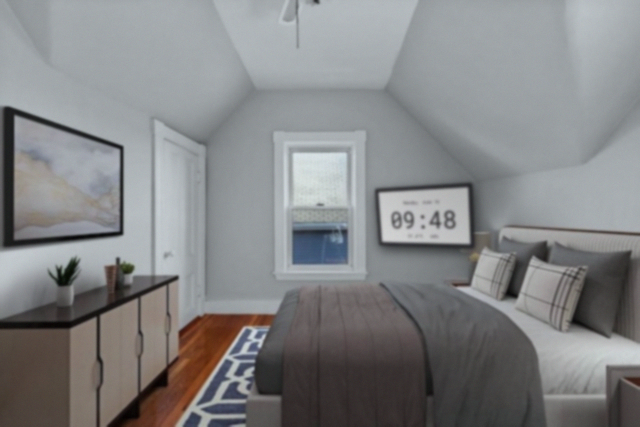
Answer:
9h48
